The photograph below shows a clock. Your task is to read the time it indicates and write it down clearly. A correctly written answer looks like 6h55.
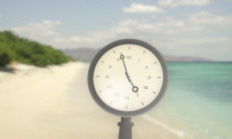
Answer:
4h57
